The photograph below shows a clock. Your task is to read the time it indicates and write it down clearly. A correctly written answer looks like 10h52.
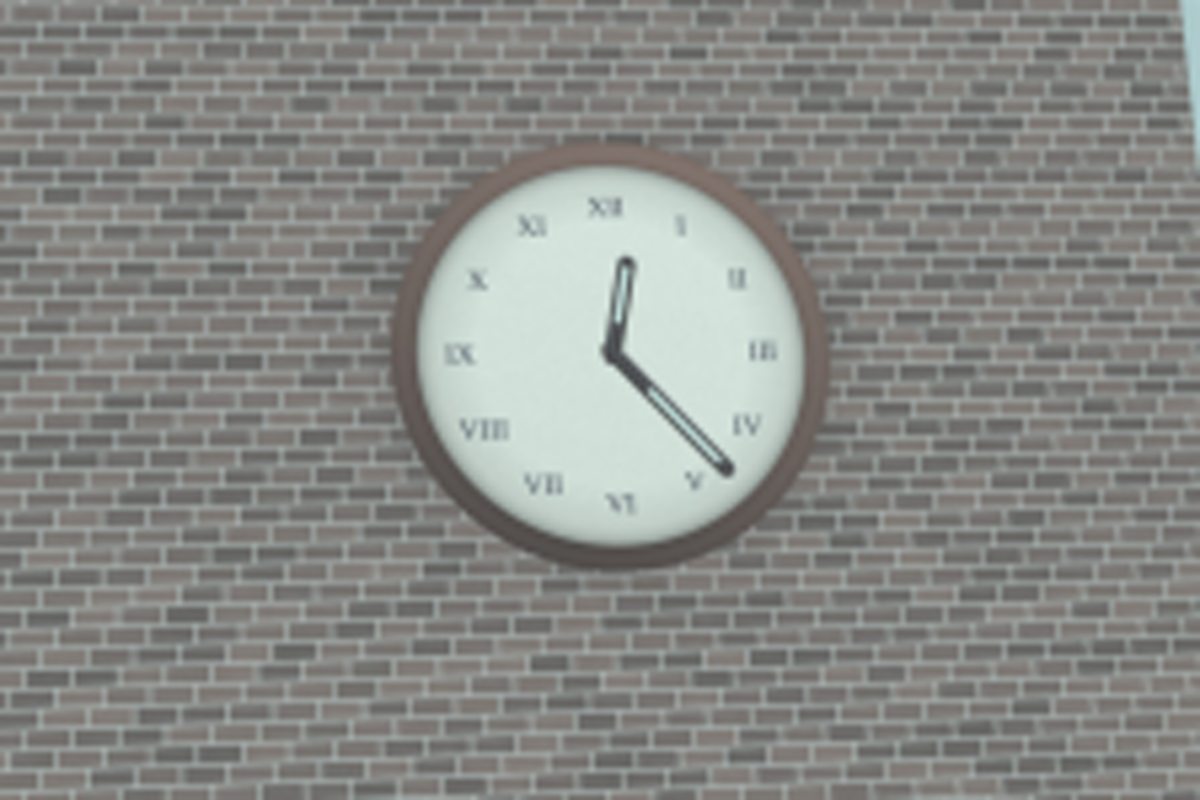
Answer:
12h23
